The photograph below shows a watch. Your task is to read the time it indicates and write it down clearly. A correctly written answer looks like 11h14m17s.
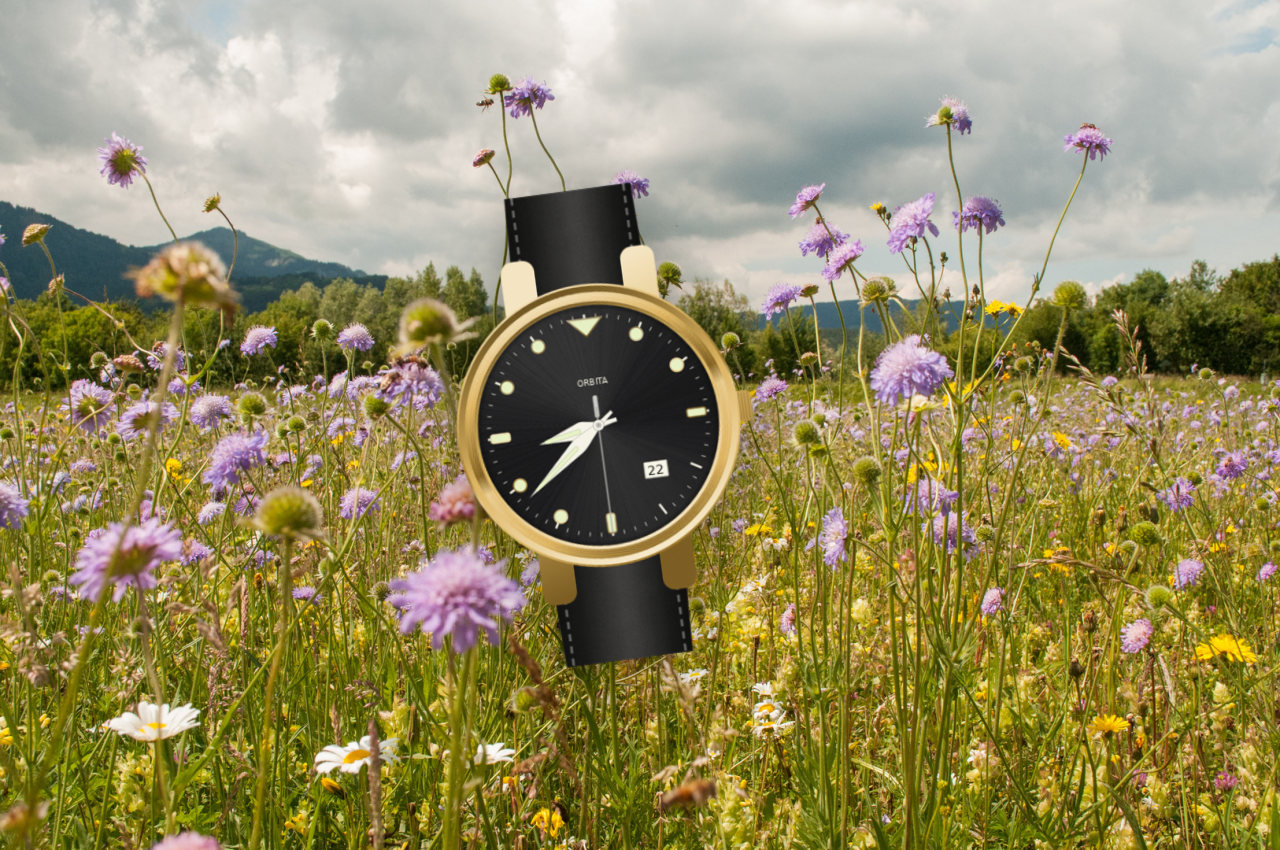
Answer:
8h38m30s
